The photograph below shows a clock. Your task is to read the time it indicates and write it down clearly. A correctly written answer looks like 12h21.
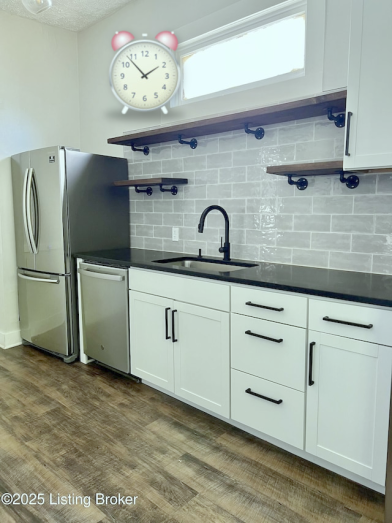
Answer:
1h53
